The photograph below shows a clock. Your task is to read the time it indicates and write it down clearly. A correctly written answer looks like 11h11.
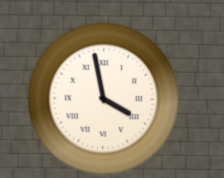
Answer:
3h58
